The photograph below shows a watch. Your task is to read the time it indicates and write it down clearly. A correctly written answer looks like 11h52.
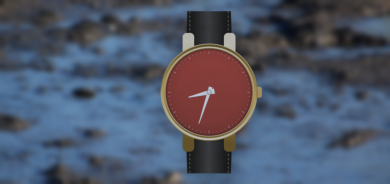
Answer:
8h33
